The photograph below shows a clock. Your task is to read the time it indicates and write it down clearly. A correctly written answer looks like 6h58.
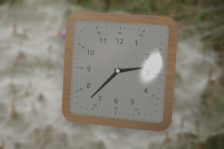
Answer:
2h37
